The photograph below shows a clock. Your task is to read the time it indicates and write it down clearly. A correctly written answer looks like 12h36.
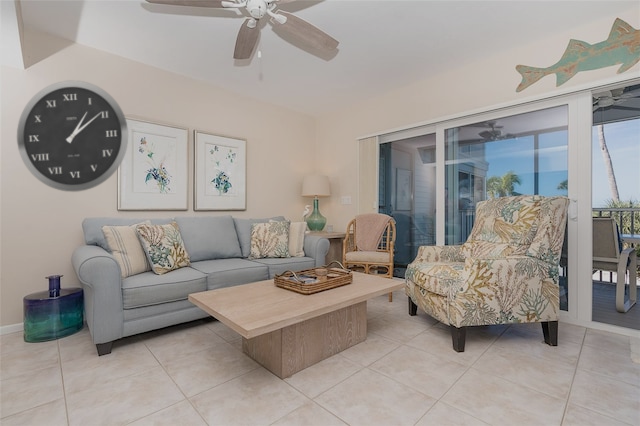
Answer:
1h09
